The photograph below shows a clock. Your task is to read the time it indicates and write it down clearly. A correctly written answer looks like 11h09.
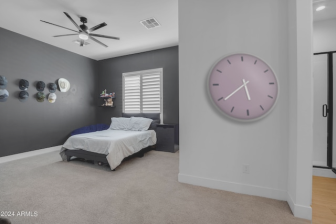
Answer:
5h39
